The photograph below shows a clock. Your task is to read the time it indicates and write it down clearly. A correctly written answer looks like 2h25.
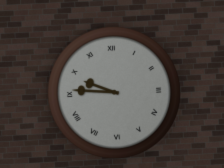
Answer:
9h46
